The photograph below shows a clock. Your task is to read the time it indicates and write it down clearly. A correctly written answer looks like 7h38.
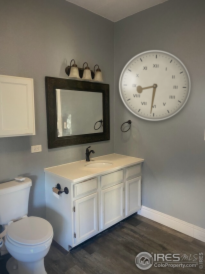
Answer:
8h31
